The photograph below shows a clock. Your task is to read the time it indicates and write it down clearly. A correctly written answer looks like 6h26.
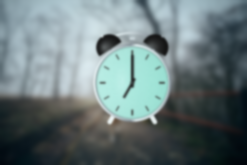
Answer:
7h00
